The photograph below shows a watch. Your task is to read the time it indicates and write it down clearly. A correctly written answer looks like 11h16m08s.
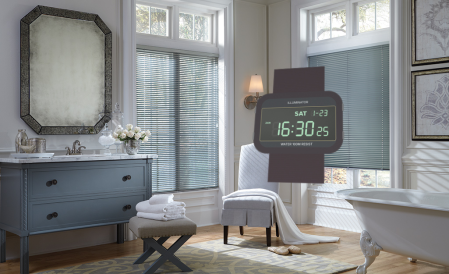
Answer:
16h30m25s
